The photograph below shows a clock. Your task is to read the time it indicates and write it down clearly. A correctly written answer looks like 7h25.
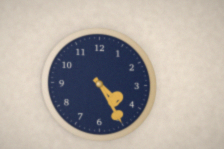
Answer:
4h25
